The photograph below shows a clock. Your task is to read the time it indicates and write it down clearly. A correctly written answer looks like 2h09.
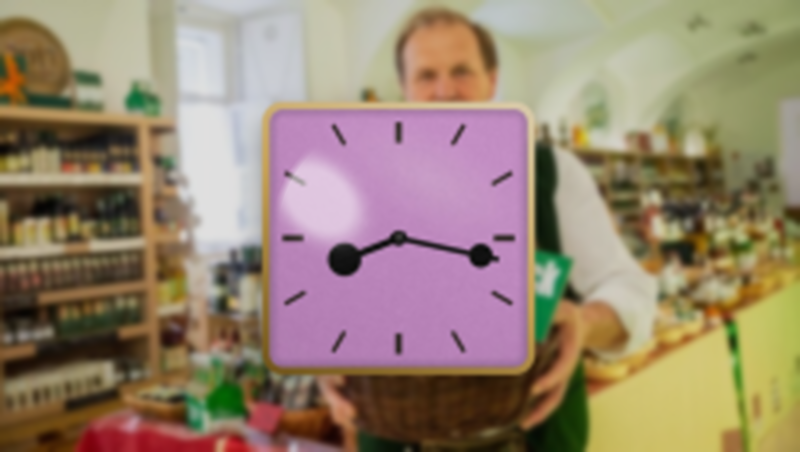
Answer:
8h17
